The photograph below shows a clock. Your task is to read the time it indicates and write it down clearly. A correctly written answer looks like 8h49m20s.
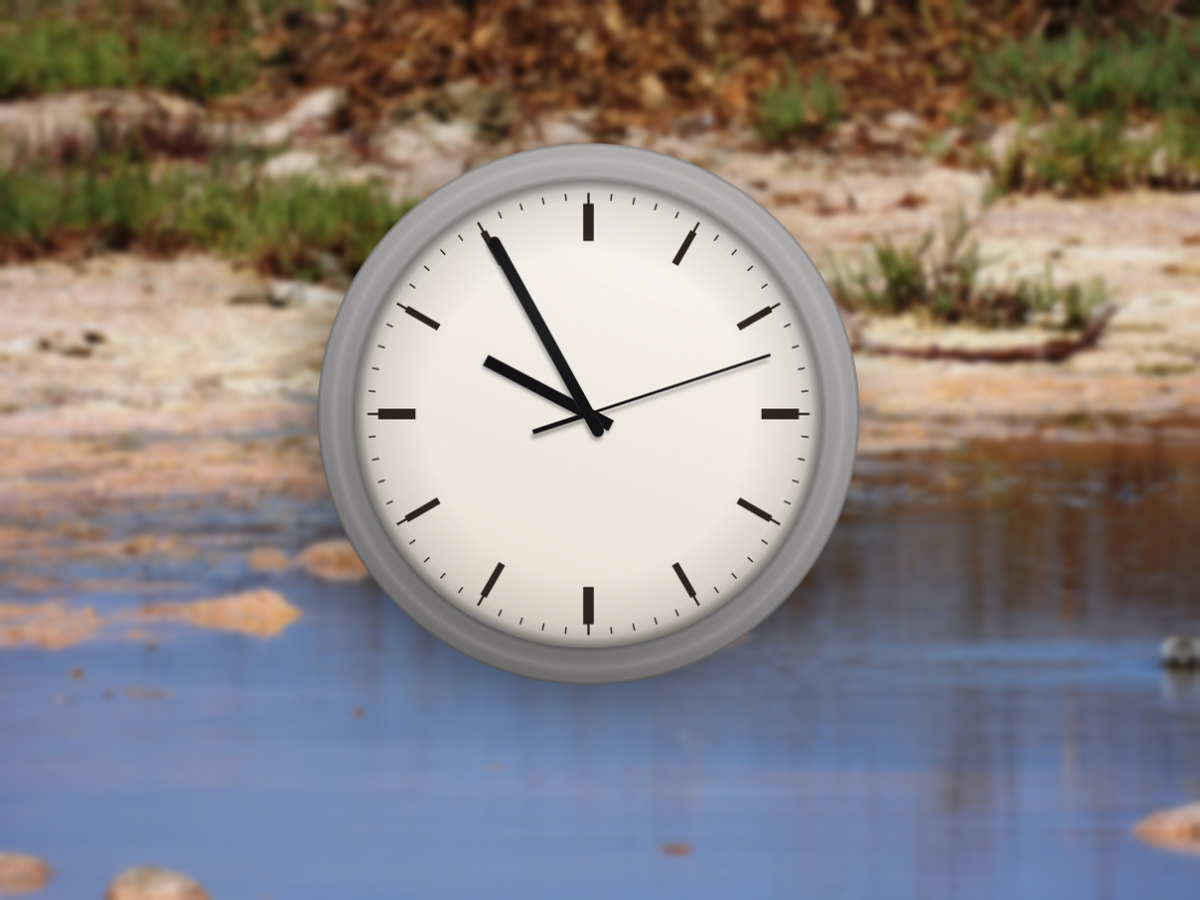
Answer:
9h55m12s
